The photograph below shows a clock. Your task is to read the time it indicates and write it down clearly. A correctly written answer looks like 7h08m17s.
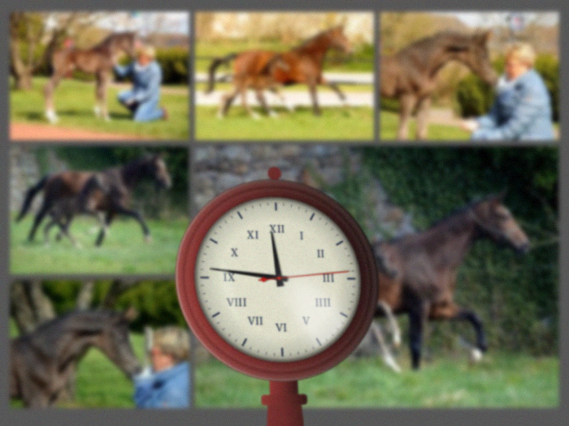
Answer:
11h46m14s
